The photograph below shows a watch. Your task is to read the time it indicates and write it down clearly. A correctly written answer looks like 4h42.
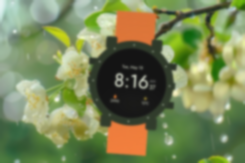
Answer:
8h16
